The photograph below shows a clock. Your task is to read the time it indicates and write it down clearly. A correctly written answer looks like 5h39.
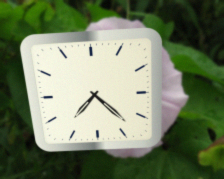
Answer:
7h23
